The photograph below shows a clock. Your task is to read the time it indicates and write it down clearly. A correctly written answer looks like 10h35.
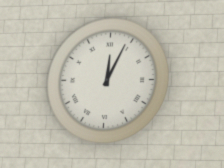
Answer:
12h04
